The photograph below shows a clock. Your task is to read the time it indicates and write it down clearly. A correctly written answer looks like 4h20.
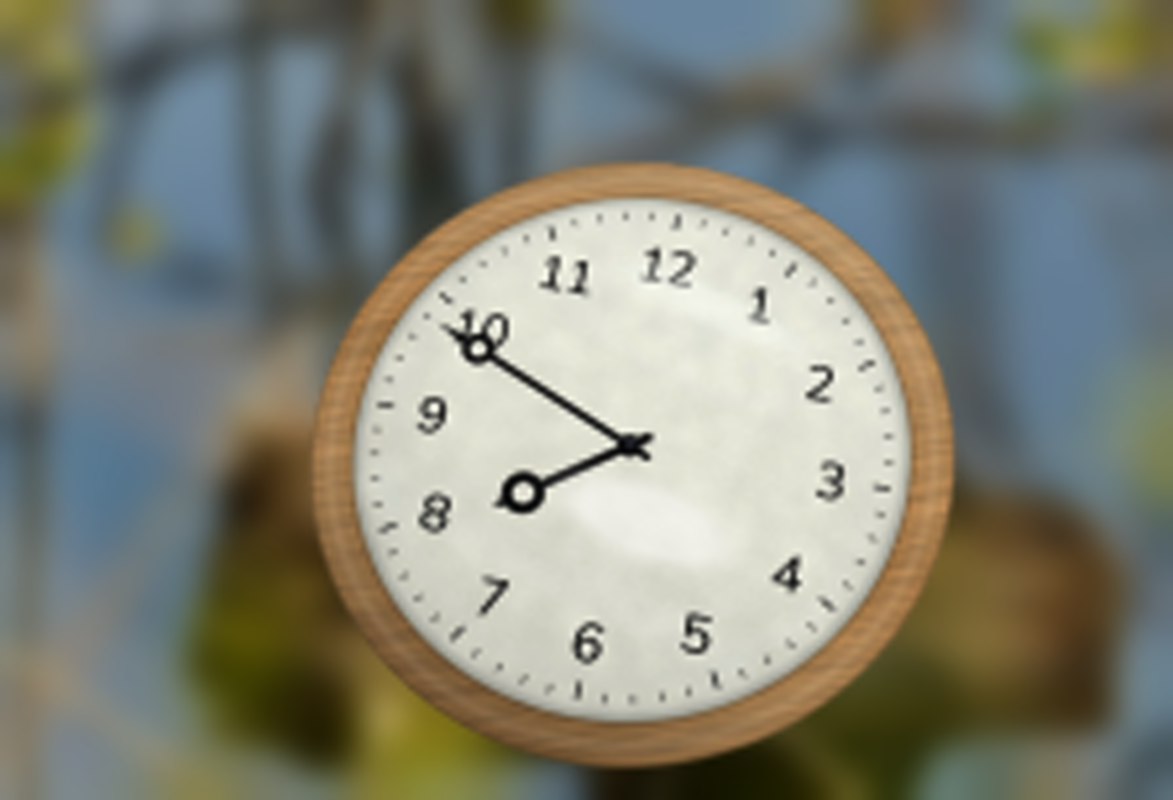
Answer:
7h49
